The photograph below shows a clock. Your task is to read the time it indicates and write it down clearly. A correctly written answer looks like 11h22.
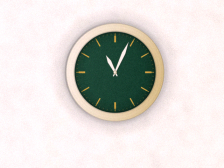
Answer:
11h04
